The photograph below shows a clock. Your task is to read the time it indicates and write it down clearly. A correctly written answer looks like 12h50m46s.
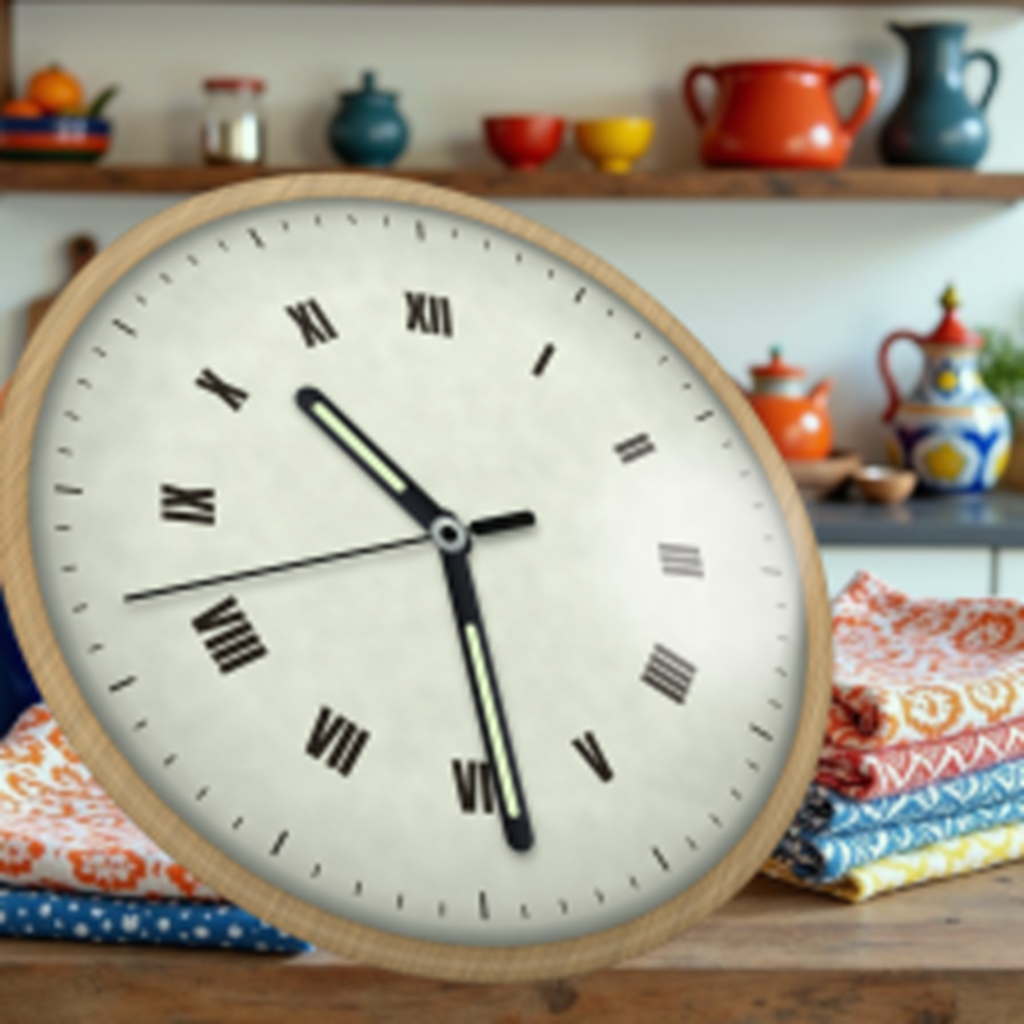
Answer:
10h28m42s
